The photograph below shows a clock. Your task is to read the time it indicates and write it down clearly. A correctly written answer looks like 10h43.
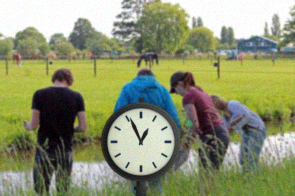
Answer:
12h56
